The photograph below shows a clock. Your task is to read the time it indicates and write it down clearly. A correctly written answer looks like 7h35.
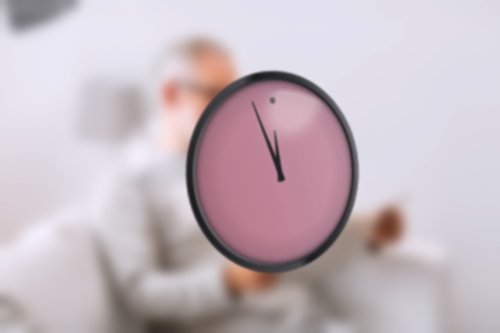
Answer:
11h57
